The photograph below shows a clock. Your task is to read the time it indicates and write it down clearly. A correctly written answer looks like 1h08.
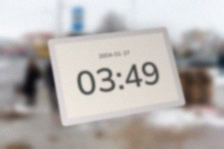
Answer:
3h49
